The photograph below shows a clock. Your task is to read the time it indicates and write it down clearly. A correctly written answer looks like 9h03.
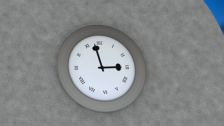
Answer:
2h58
